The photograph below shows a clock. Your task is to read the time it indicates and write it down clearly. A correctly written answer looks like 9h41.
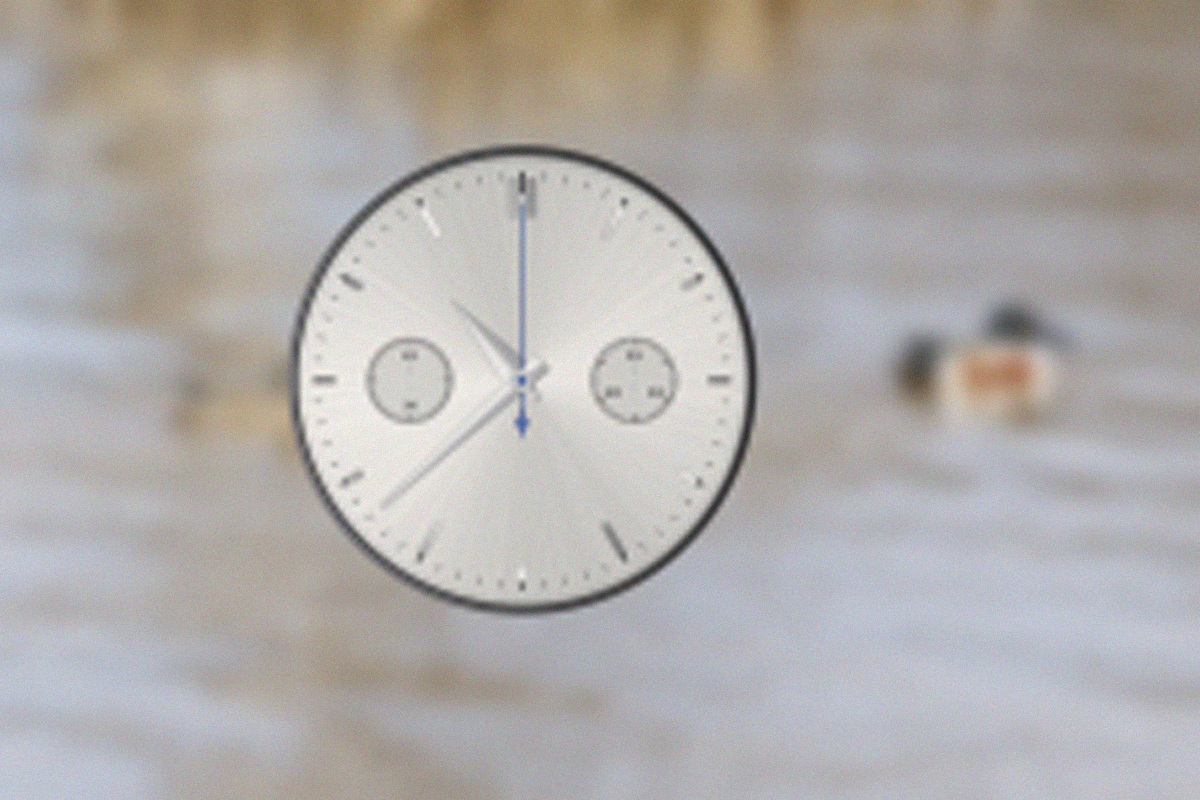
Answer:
10h38
